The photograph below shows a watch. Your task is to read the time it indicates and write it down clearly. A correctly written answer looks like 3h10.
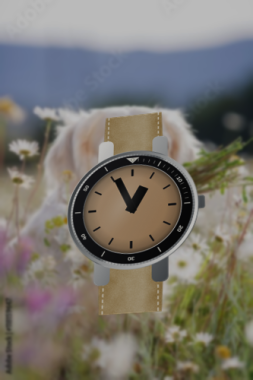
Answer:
12h56
